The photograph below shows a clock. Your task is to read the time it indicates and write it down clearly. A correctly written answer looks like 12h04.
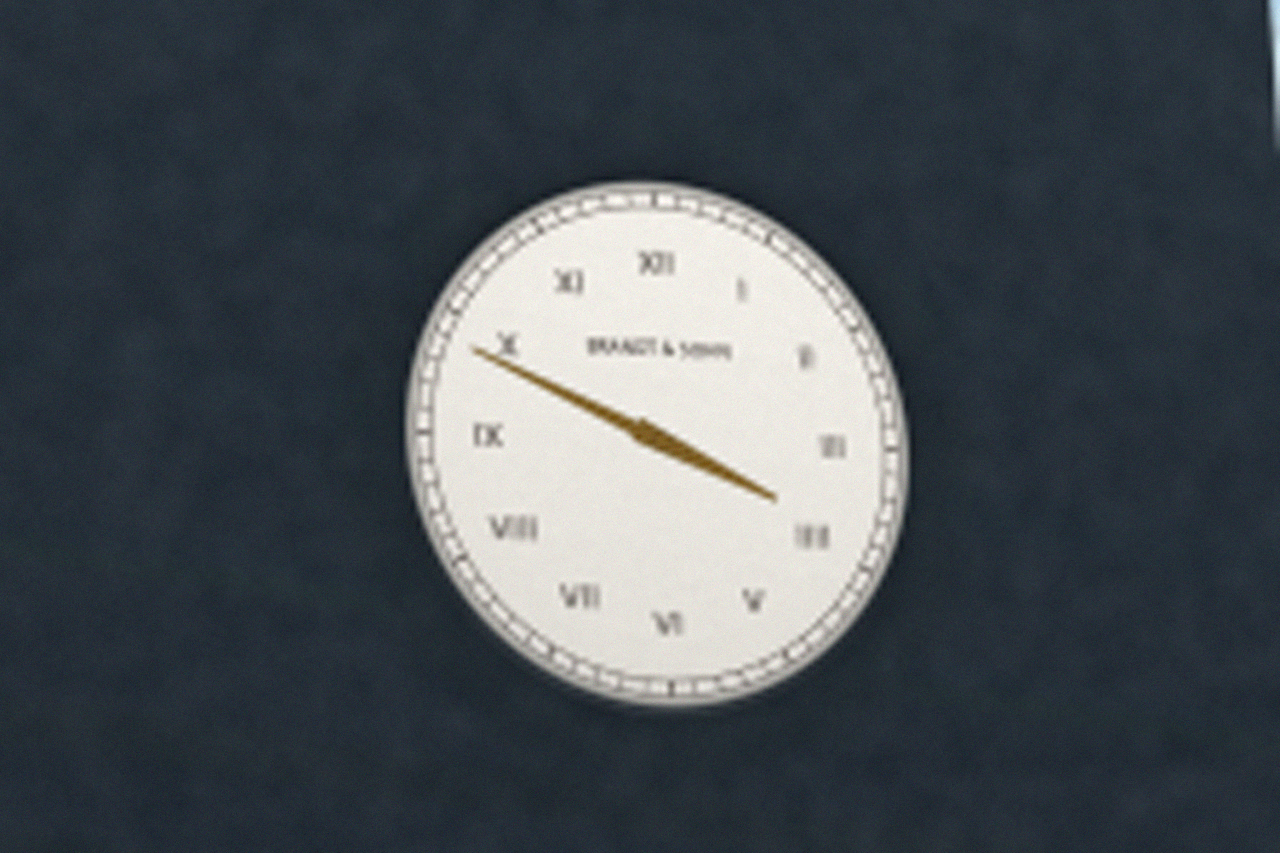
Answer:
3h49
